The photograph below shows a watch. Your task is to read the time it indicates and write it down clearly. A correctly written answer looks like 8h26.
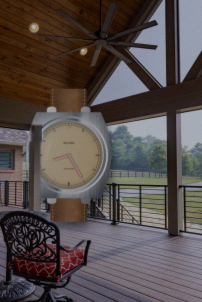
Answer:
8h25
